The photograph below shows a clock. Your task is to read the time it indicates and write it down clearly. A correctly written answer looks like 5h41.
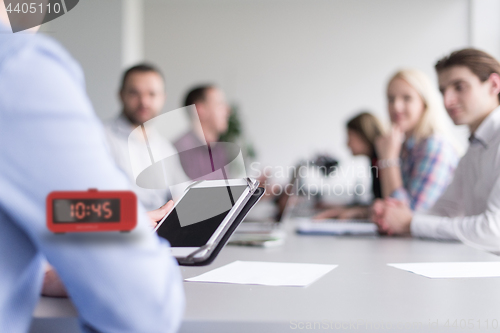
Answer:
10h45
